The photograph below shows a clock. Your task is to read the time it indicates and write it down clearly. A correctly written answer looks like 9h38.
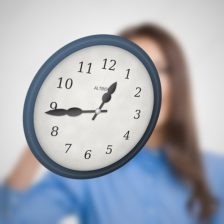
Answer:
12h44
